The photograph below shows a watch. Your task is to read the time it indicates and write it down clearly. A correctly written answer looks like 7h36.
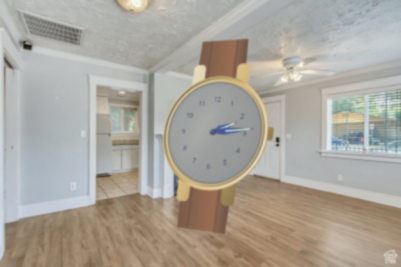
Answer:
2h14
